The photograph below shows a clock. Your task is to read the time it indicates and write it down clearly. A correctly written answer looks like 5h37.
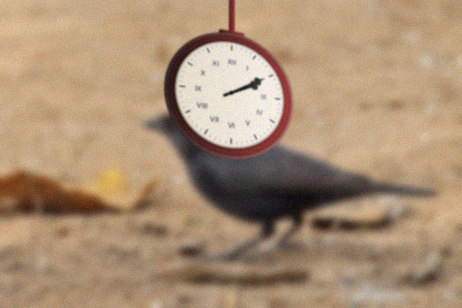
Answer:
2h10
